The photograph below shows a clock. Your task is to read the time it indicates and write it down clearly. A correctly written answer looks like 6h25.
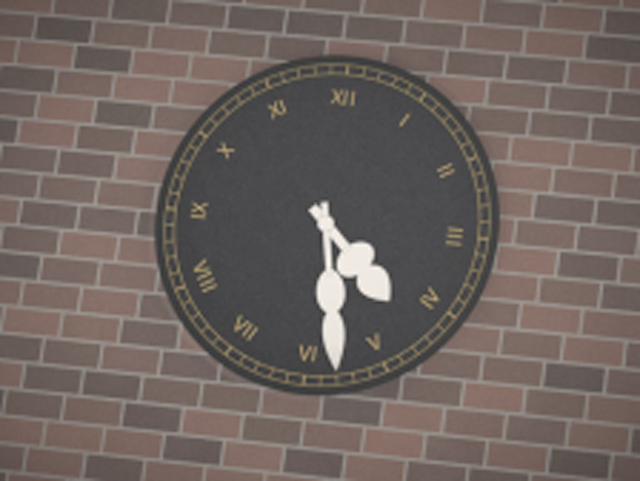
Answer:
4h28
